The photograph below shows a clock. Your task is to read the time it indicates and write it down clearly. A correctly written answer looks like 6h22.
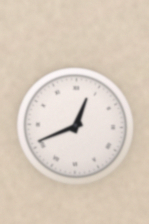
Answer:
12h41
